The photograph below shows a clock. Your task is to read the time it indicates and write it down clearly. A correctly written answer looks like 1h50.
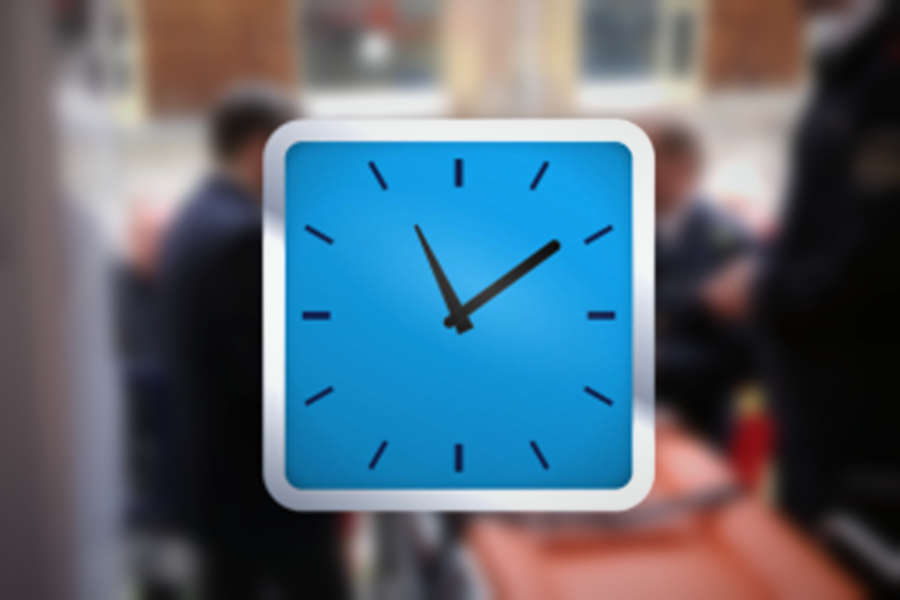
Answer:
11h09
